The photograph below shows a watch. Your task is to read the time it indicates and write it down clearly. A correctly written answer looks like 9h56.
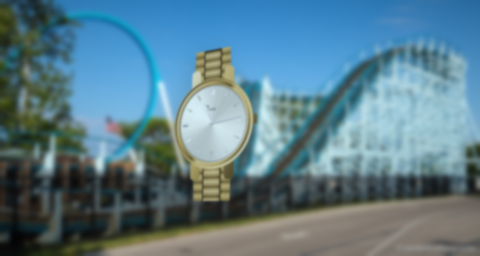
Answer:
11h14
